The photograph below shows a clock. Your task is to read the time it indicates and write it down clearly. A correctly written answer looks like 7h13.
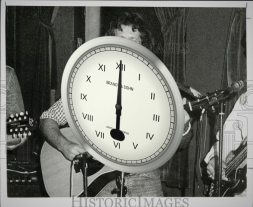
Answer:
6h00
